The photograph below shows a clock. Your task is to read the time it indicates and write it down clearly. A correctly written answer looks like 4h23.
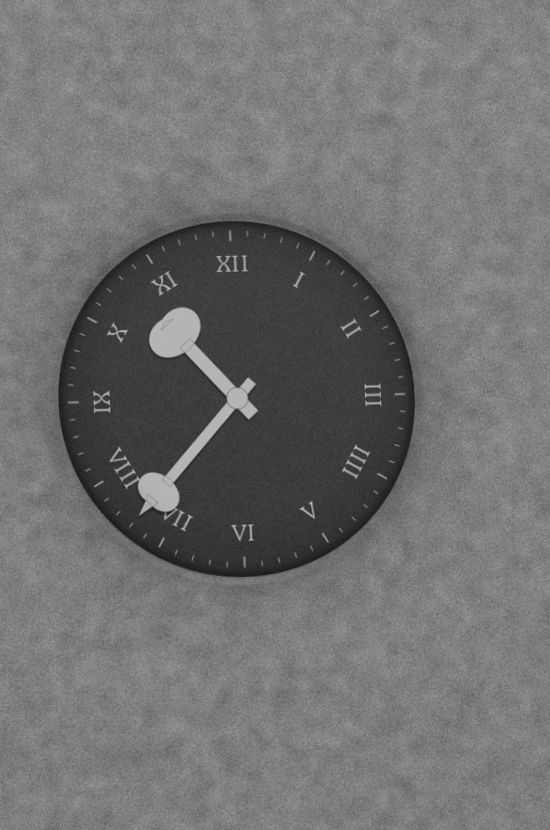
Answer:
10h37
